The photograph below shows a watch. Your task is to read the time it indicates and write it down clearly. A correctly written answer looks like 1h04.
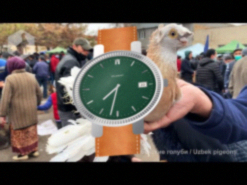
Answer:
7h32
